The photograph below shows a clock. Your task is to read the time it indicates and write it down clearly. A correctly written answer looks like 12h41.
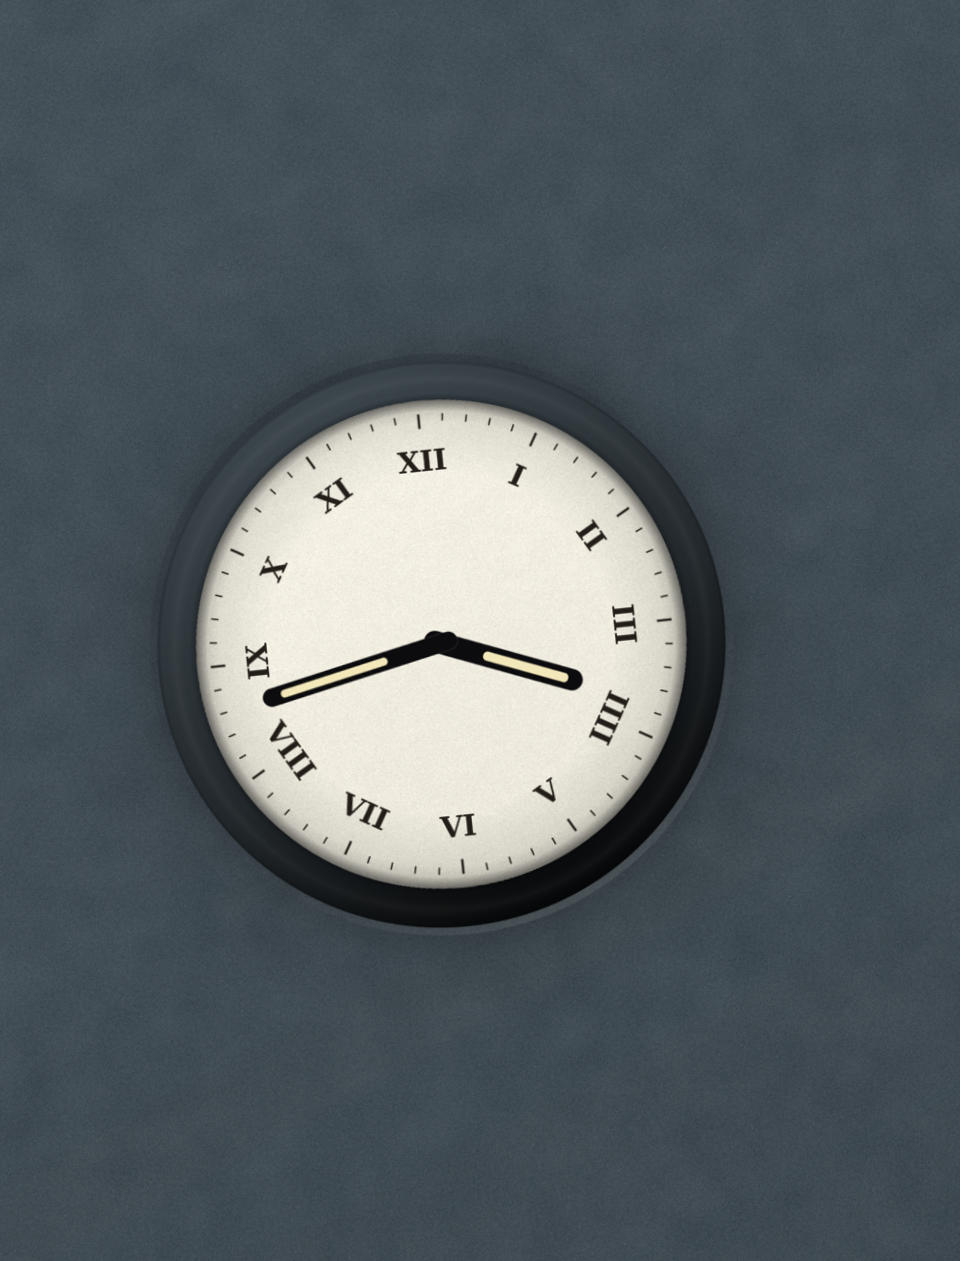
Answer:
3h43
